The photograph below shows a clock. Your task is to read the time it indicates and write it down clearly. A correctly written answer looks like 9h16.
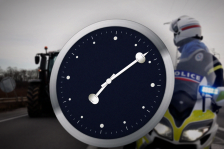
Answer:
7h08
